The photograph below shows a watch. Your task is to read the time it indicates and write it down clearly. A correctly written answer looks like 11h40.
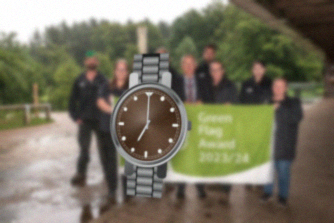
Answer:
7h00
